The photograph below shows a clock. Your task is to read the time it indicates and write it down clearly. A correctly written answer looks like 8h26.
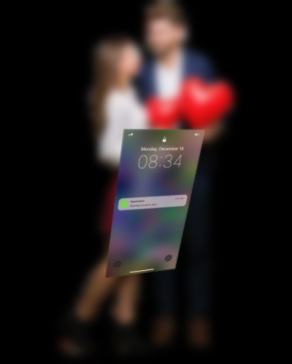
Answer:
8h34
